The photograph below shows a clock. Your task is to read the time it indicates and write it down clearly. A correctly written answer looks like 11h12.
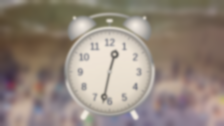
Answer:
12h32
